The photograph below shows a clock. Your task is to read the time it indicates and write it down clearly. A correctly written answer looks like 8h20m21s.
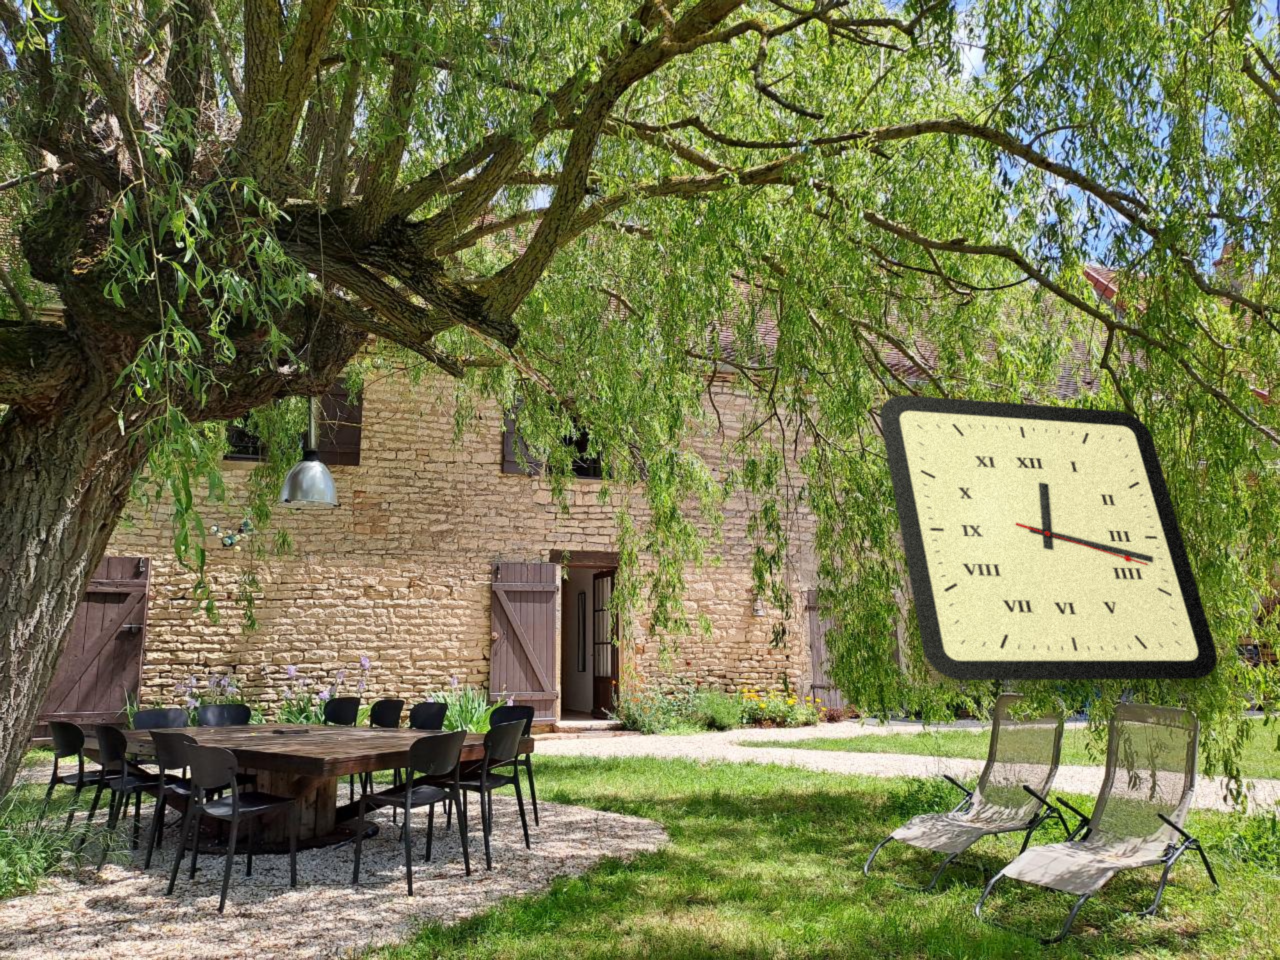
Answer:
12h17m18s
